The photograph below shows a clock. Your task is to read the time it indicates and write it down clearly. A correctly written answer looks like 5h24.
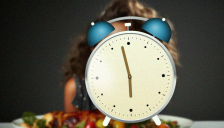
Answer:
5h58
